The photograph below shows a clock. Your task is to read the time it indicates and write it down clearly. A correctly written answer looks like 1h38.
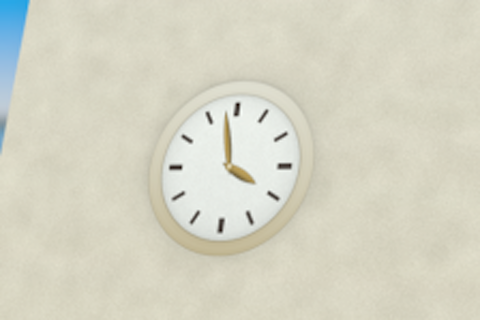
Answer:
3h58
